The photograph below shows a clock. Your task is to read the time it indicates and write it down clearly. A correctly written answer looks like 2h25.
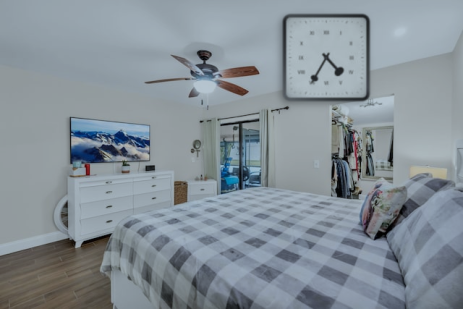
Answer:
4h35
